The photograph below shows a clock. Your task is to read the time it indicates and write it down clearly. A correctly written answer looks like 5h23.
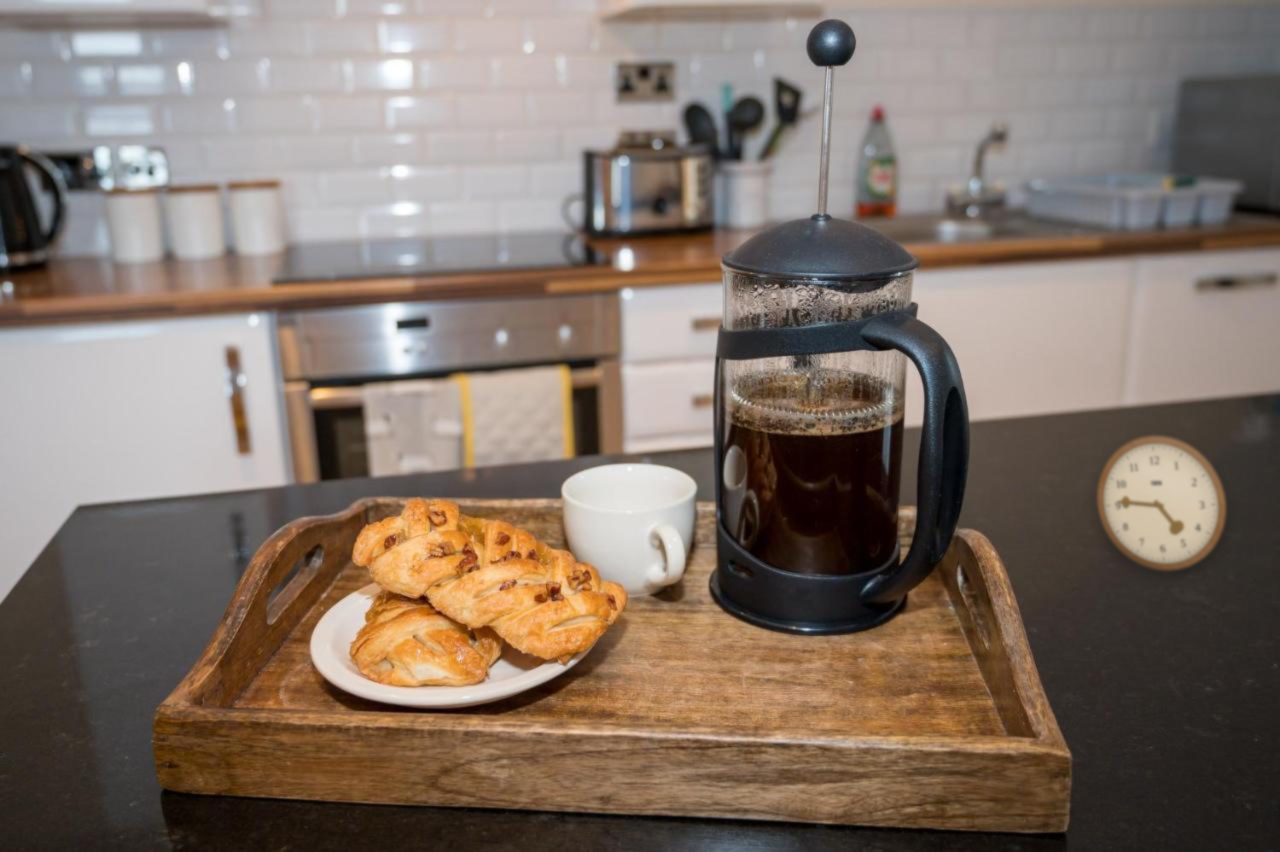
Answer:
4h46
